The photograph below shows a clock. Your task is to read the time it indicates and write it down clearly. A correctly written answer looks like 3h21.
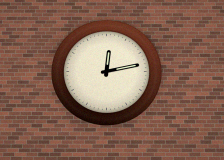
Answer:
12h13
